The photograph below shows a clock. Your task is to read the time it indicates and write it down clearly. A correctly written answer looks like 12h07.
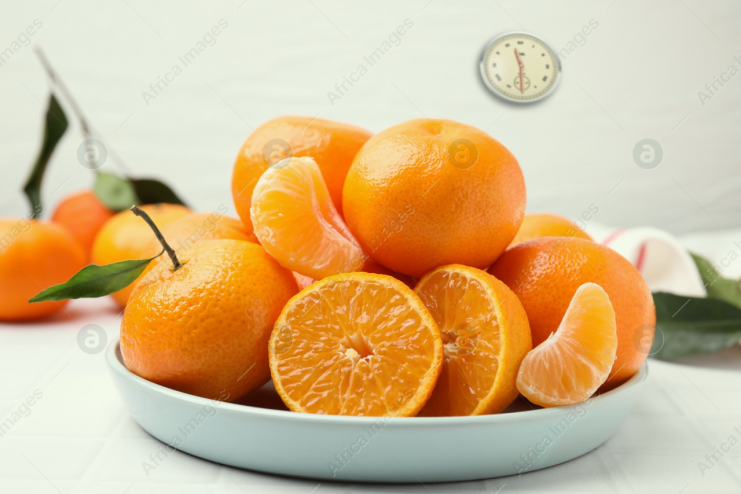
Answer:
11h30
